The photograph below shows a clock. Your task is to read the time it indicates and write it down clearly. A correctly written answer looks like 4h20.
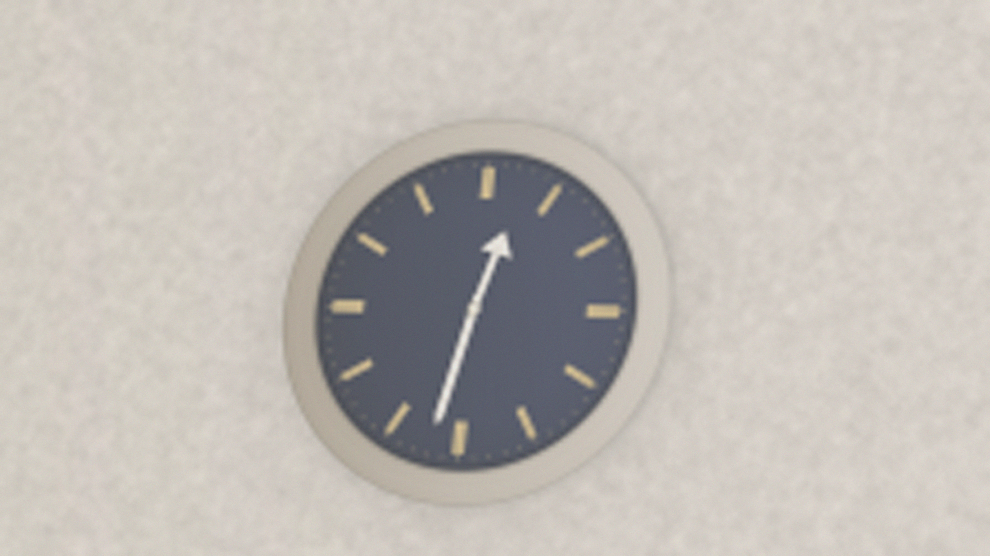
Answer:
12h32
